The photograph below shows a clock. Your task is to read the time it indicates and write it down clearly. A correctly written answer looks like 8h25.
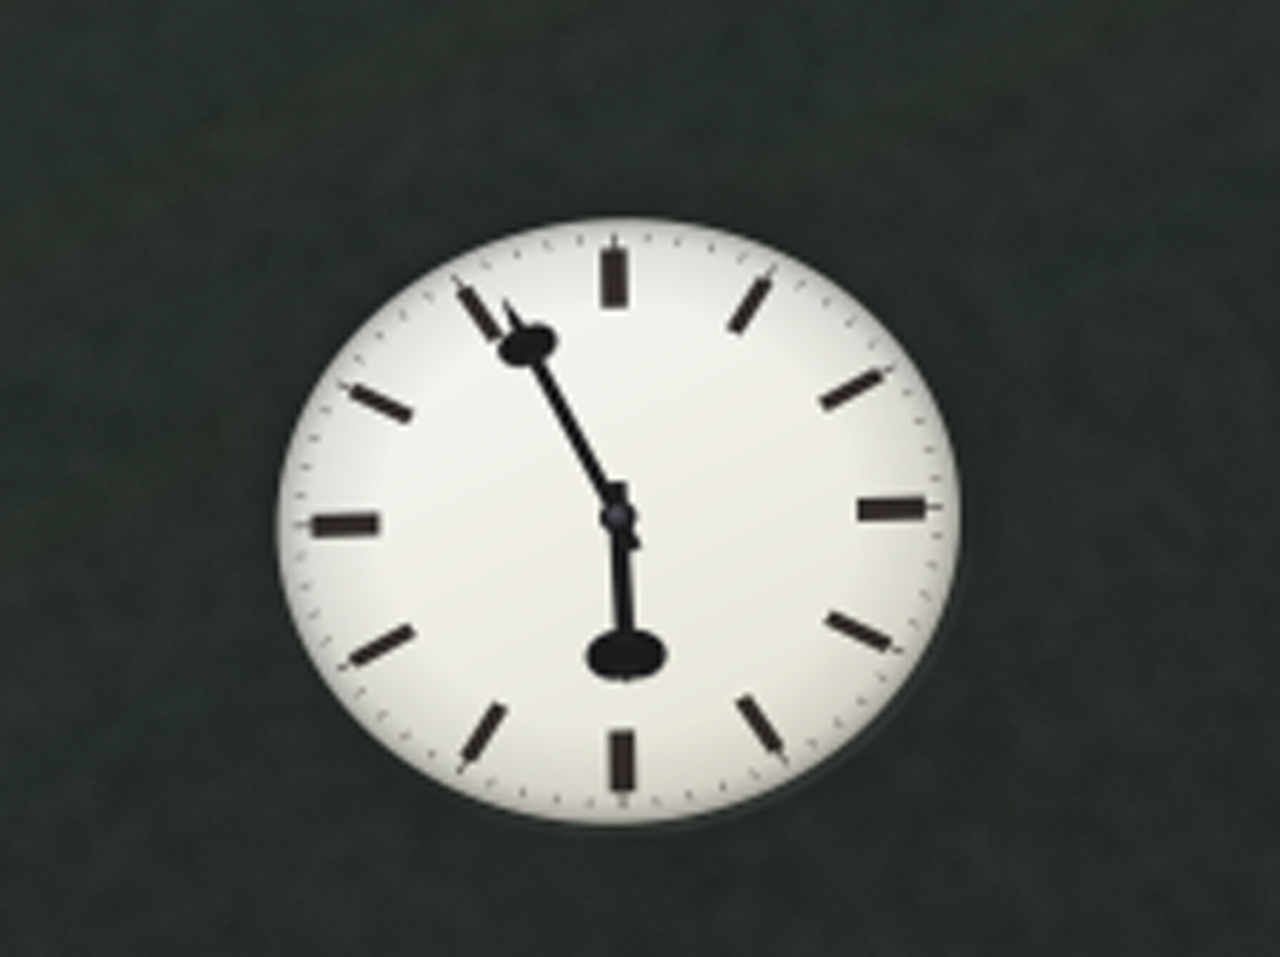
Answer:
5h56
